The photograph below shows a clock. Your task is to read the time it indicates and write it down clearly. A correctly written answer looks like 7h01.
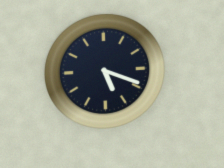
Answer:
5h19
